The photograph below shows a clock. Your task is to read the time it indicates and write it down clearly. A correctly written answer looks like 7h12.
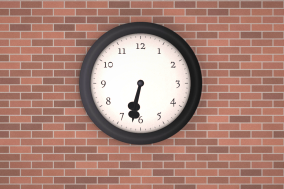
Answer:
6h32
